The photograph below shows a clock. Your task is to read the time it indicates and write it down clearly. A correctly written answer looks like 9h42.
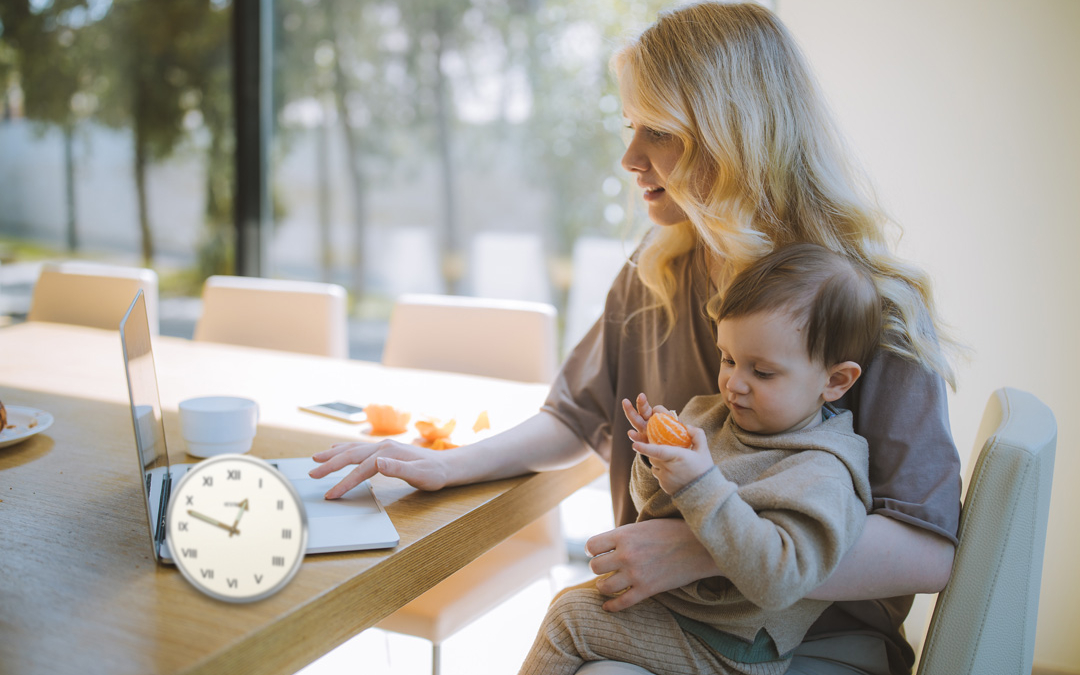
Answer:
12h48
